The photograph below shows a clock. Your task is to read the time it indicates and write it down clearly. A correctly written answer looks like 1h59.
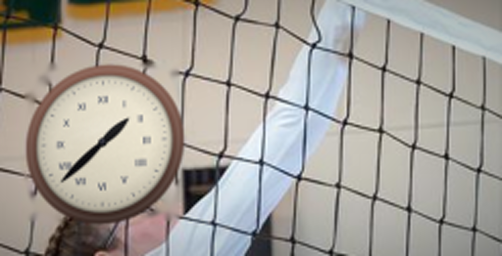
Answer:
1h38
